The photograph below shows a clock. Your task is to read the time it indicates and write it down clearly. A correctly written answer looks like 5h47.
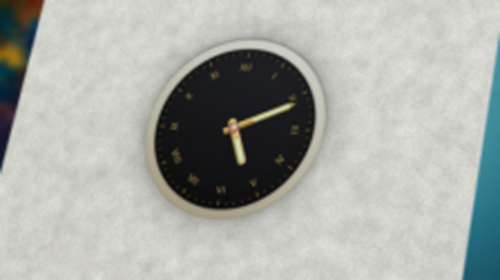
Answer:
5h11
